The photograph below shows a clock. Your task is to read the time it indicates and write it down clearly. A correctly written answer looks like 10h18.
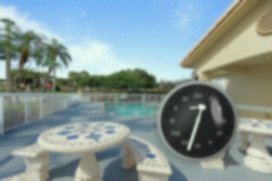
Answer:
12h33
